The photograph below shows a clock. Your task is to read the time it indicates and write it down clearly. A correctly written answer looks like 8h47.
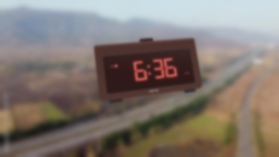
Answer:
6h36
